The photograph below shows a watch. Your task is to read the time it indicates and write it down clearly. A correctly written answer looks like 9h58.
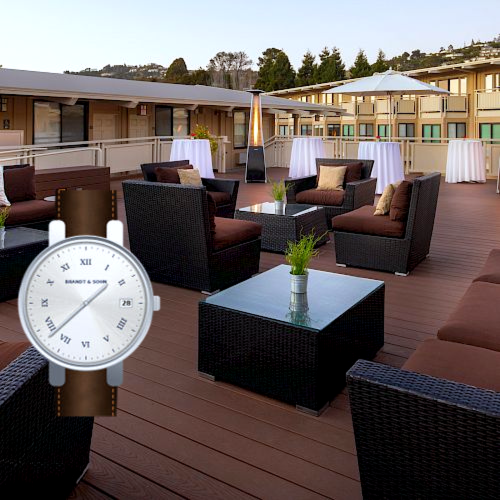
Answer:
1h38
